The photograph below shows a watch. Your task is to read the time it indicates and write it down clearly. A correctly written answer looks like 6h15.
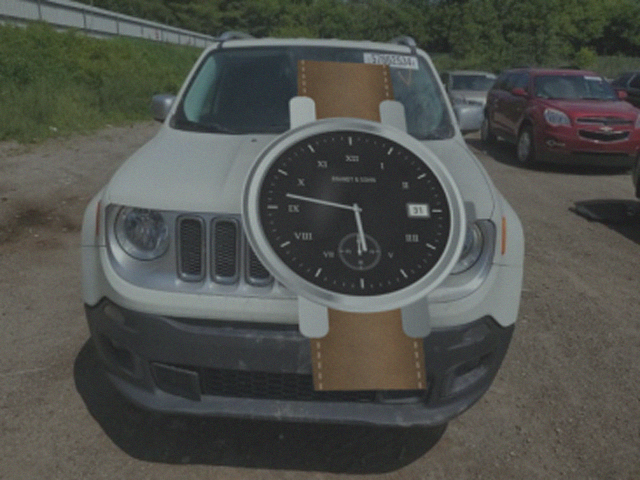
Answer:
5h47
